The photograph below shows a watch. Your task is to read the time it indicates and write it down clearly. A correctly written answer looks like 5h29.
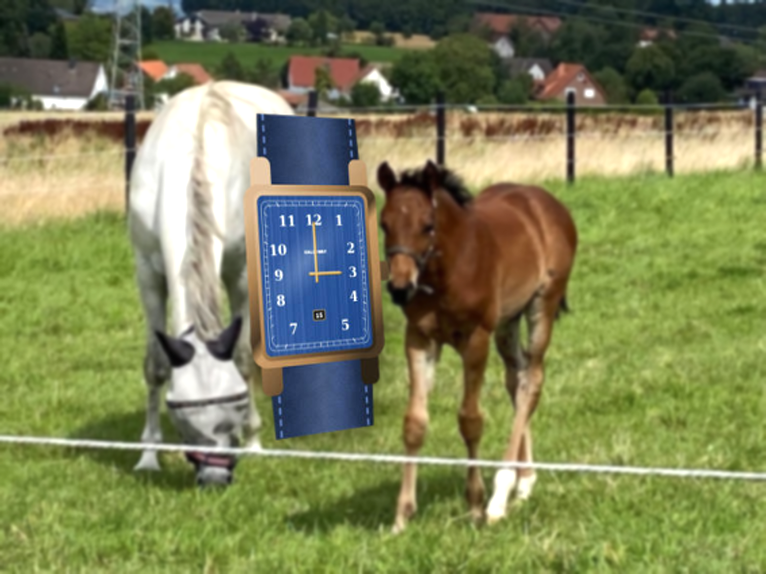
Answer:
3h00
